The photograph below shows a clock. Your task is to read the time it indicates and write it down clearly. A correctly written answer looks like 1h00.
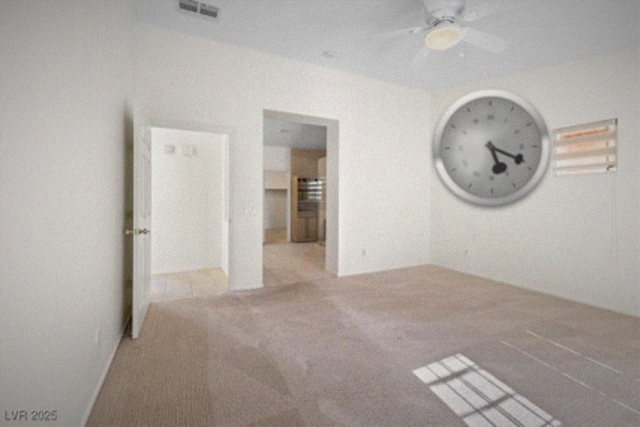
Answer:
5h19
